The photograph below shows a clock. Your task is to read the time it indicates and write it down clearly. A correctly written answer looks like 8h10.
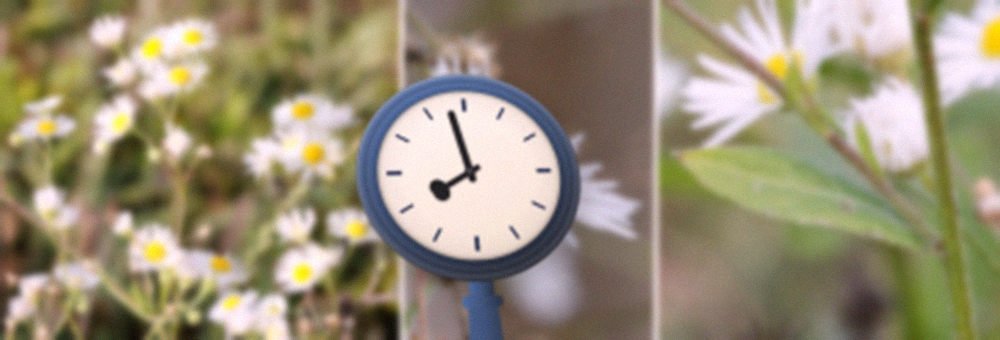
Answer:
7h58
